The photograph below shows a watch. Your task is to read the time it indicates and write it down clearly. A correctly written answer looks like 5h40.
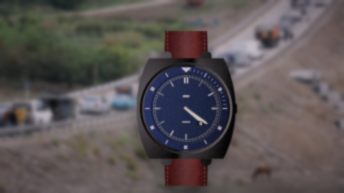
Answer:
4h21
